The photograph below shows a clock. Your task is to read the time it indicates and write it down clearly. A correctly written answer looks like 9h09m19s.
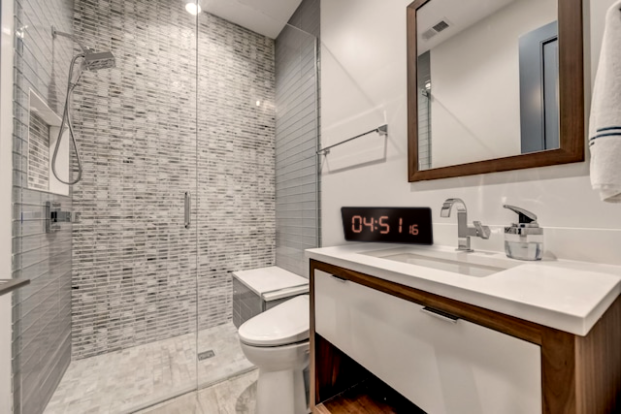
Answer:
4h51m16s
